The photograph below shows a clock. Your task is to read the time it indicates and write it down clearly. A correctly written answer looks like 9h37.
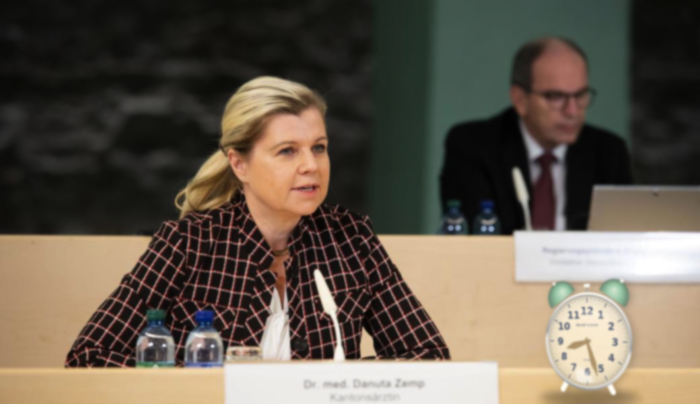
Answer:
8h27
